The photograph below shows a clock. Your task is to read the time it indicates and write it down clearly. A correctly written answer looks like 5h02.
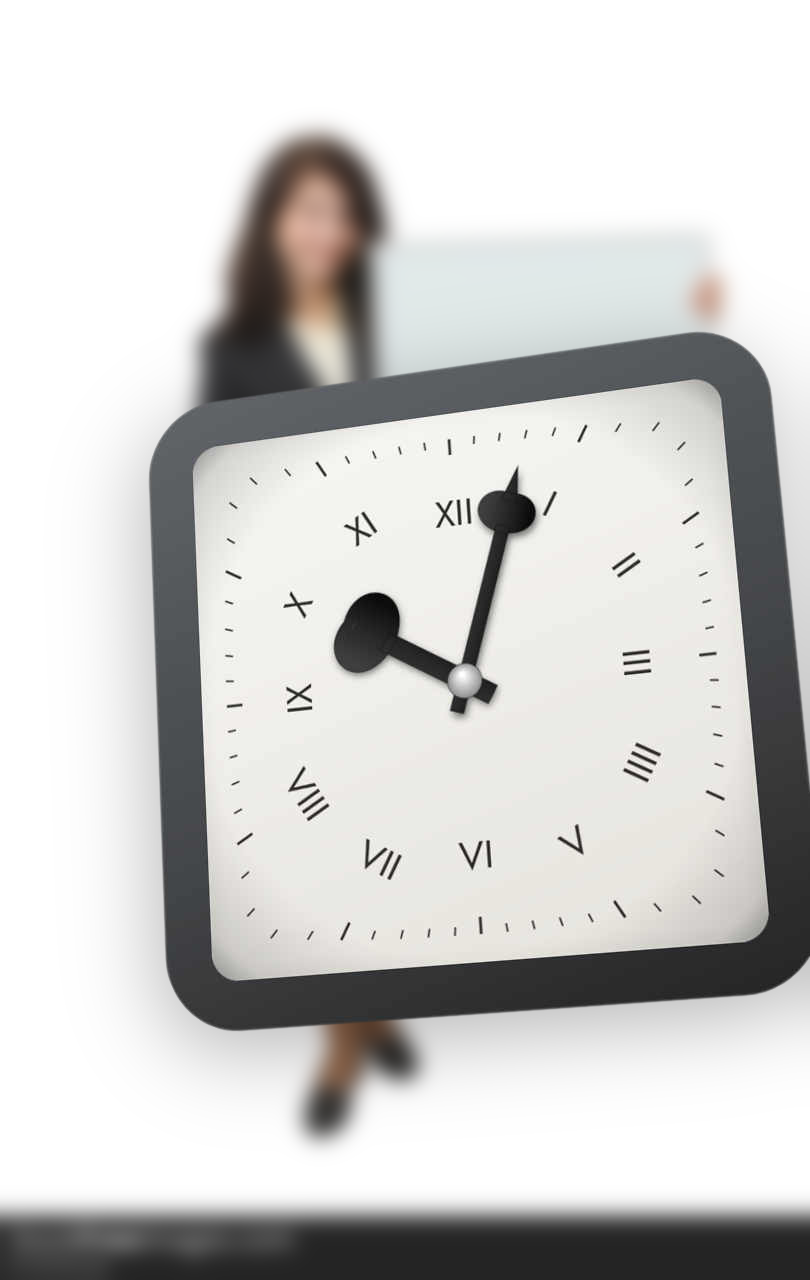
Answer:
10h03
